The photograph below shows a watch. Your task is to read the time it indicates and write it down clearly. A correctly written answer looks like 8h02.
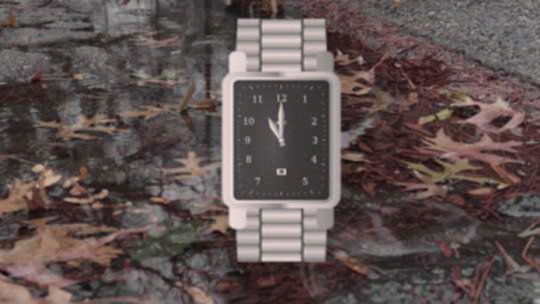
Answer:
11h00
